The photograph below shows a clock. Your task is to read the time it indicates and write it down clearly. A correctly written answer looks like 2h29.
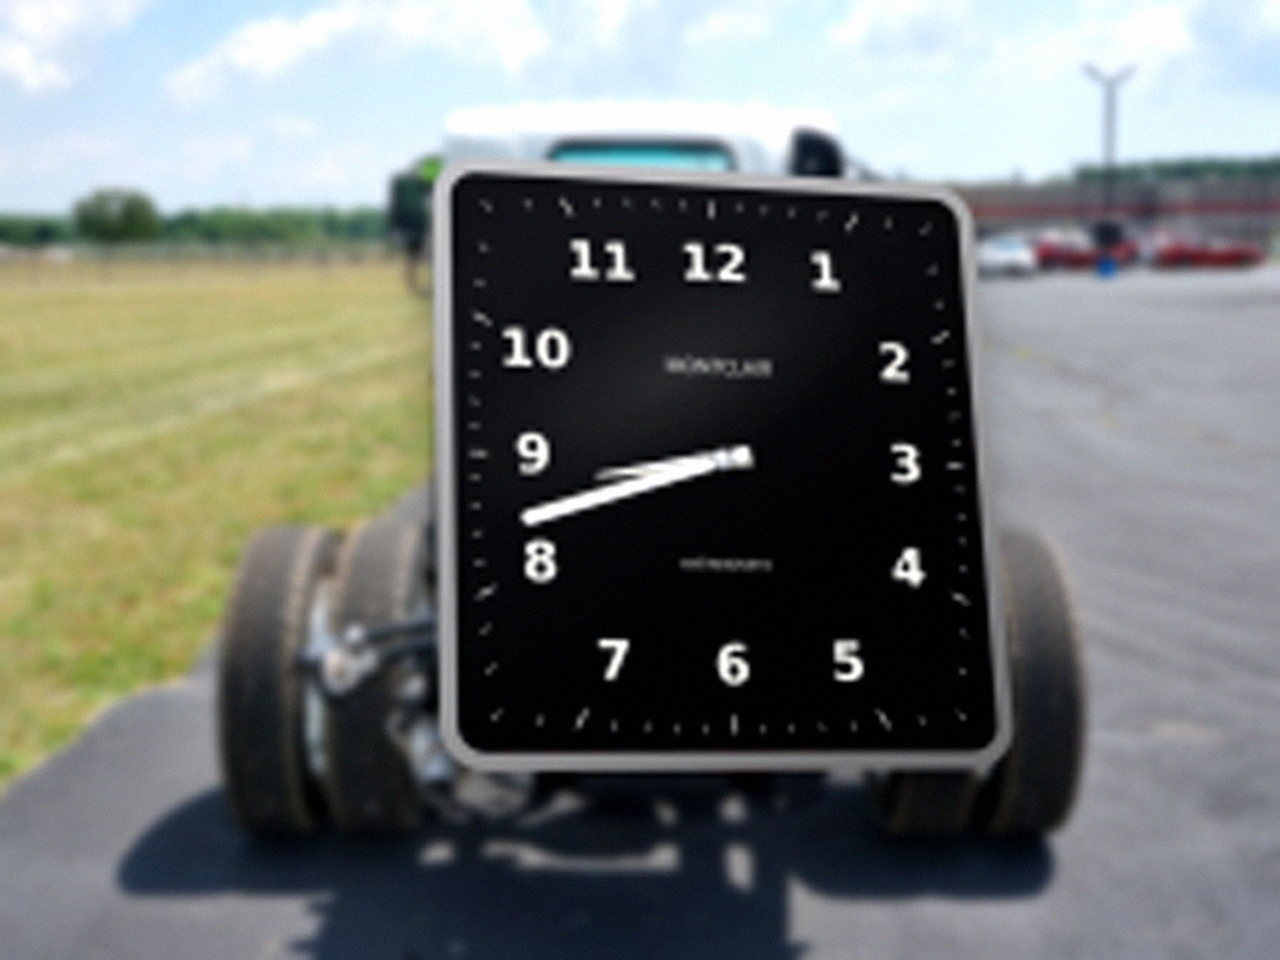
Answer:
8h42
